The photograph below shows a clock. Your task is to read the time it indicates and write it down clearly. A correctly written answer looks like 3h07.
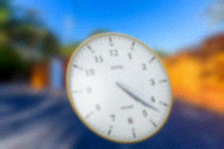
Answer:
4h22
